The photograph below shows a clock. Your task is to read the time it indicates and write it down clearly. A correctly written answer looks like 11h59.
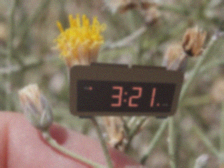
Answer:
3h21
